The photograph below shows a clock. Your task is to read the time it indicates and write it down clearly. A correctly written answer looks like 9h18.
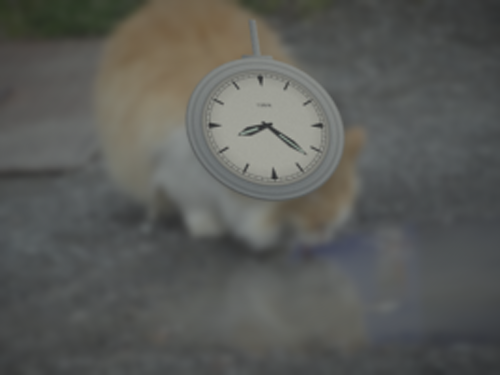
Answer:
8h22
